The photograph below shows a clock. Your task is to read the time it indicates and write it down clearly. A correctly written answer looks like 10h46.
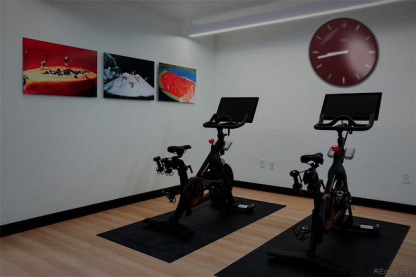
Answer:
8h43
